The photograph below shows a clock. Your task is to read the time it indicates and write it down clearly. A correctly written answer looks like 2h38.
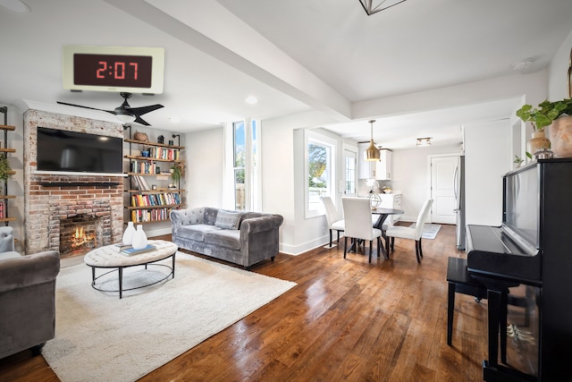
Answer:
2h07
